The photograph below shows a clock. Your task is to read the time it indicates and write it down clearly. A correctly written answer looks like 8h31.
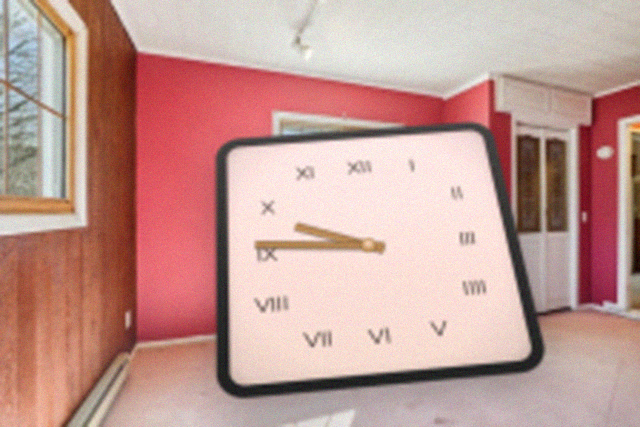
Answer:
9h46
